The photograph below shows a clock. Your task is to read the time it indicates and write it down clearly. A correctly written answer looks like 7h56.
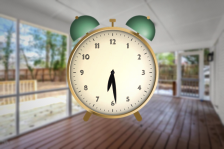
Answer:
6h29
